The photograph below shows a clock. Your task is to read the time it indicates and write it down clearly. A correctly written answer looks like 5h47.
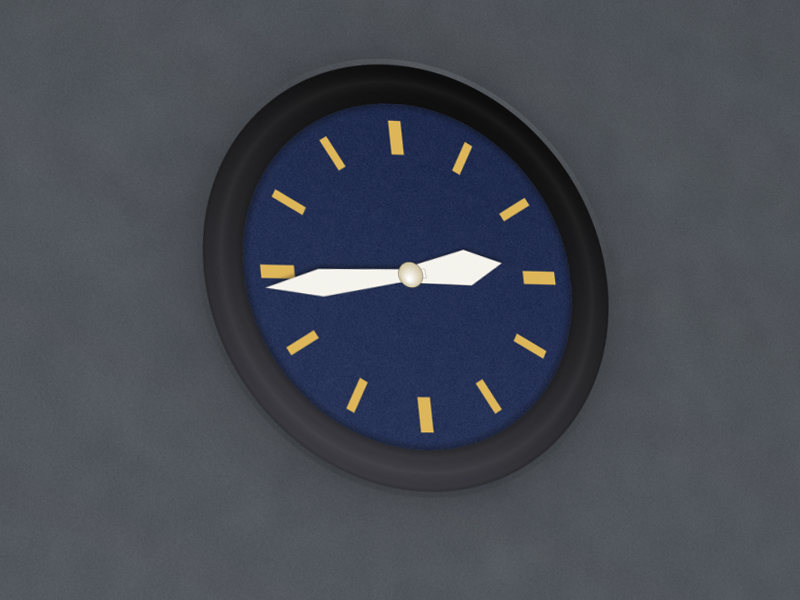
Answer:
2h44
